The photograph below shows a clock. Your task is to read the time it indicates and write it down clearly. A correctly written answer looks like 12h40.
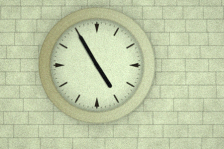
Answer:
4h55
